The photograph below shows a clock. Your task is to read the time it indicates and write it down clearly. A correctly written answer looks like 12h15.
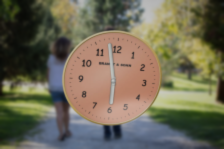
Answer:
5h58
